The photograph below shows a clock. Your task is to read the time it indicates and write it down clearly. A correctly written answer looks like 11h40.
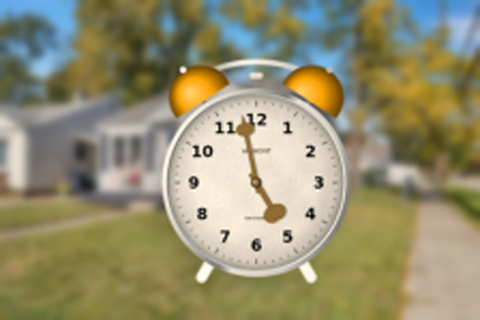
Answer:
4h58
